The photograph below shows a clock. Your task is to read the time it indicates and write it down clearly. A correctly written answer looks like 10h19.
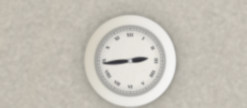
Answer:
2h44
